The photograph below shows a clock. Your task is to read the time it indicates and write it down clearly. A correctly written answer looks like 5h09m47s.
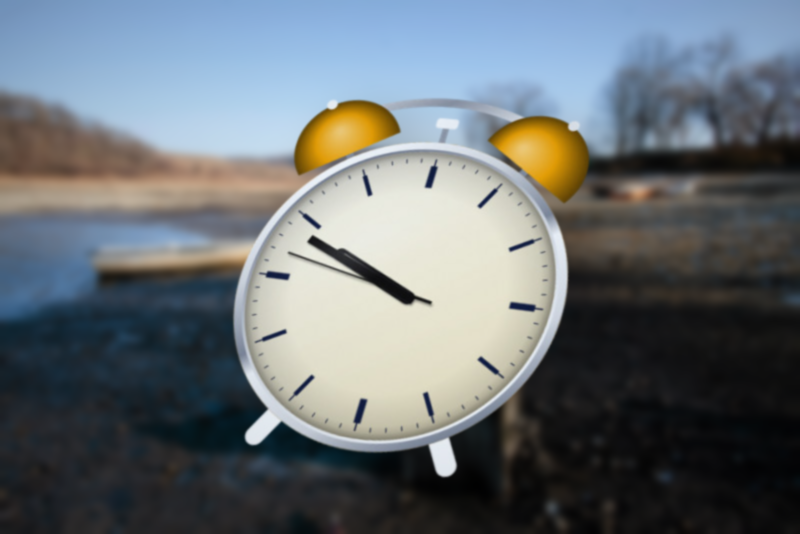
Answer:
9h48m47s
